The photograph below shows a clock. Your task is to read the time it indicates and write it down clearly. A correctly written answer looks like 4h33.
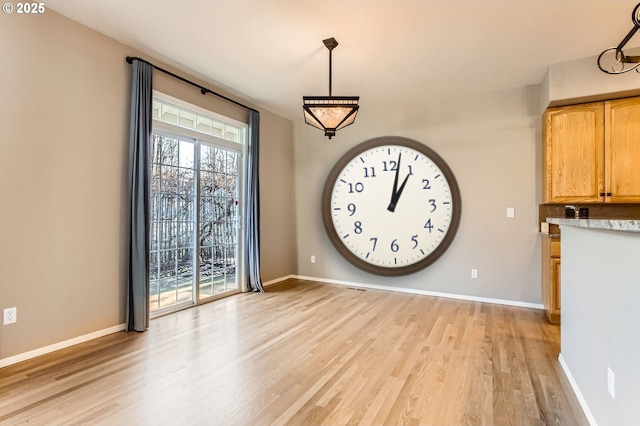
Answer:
1h02
